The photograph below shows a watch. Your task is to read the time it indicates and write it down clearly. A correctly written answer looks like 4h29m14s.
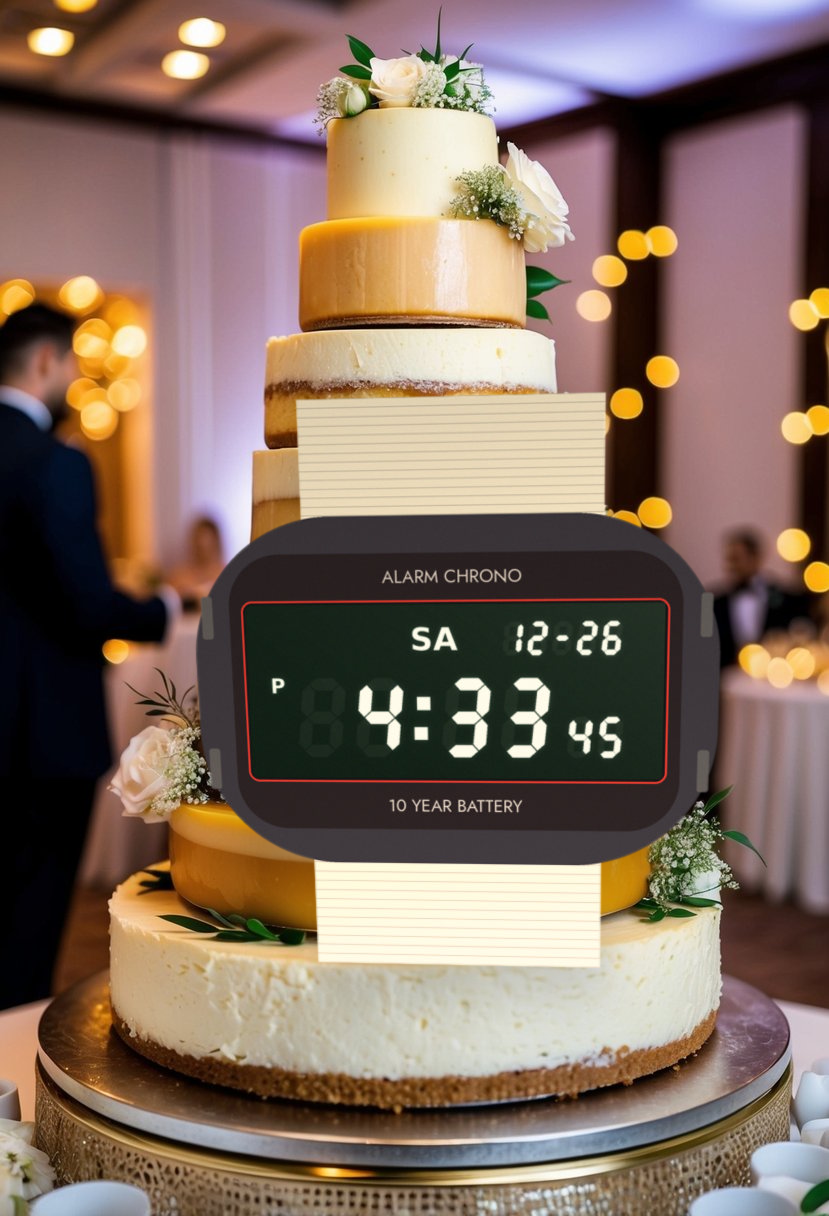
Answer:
4h33m45s
